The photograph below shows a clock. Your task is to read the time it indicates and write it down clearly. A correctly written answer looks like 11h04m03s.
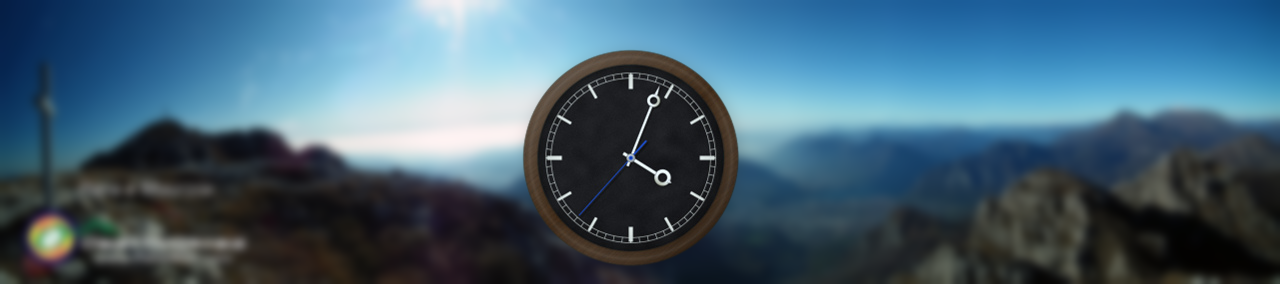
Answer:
4h03m37s
